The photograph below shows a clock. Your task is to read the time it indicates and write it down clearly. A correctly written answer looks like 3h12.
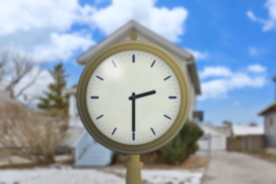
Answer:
2h30
